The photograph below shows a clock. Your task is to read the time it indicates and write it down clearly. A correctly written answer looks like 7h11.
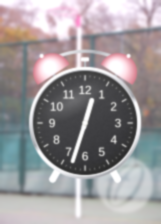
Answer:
12h33
